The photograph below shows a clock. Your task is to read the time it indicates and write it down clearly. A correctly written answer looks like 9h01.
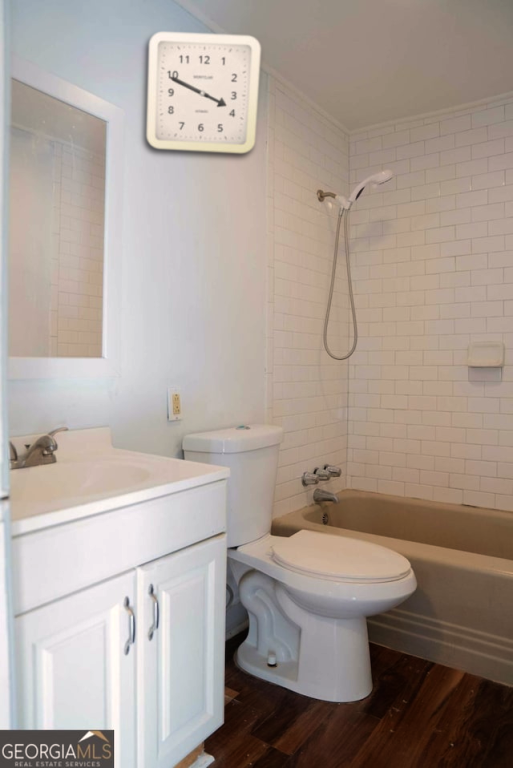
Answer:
3h49
